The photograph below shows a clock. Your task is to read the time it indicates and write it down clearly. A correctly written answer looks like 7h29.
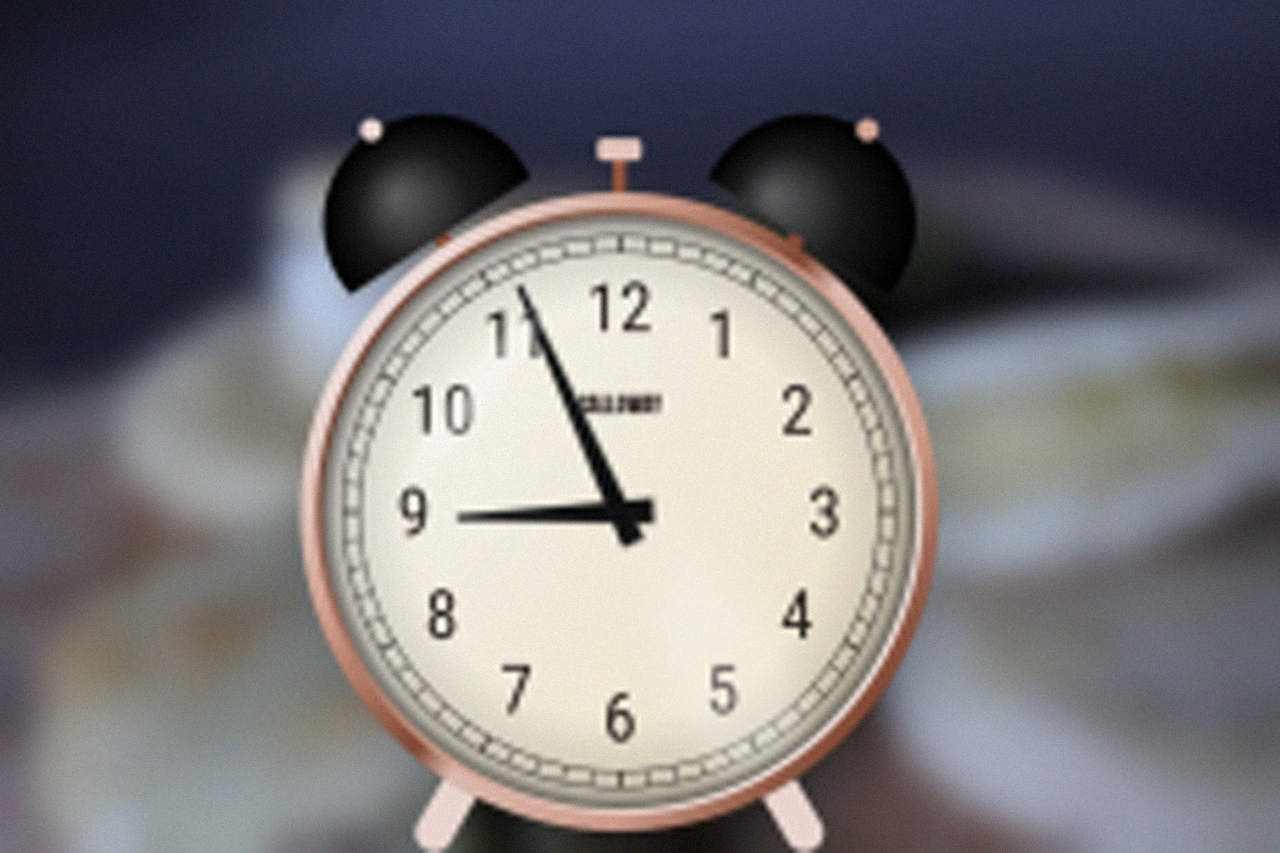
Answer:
8h56
